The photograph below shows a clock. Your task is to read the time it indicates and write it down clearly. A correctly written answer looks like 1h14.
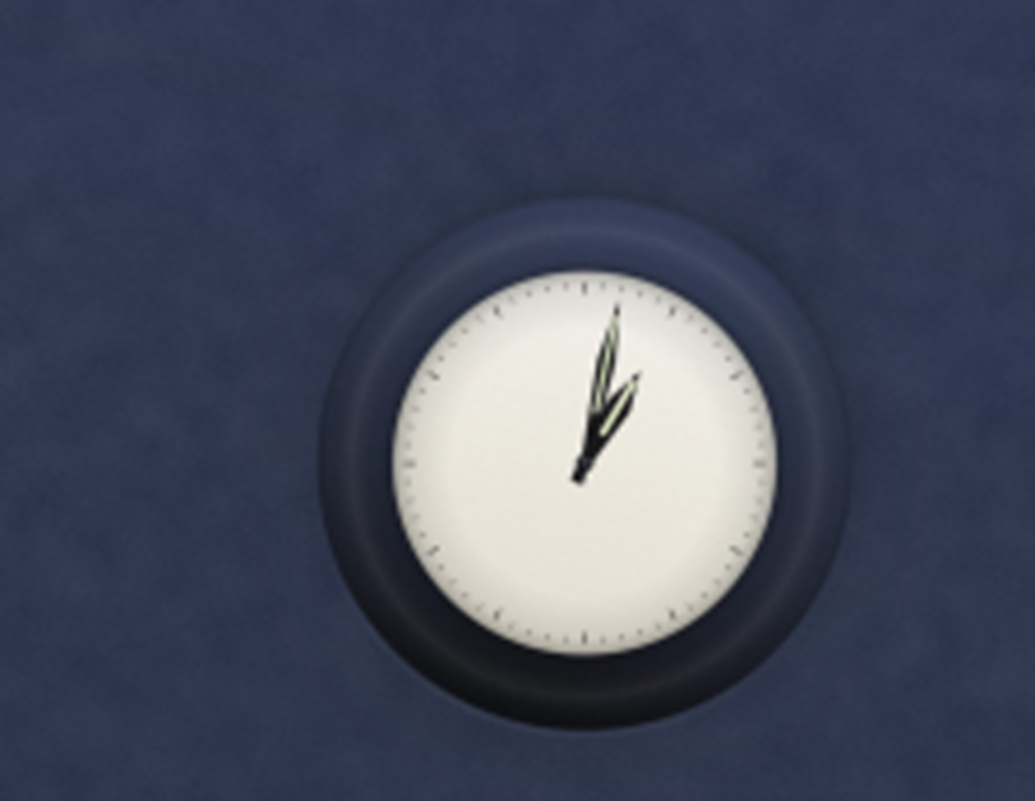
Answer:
1h02
